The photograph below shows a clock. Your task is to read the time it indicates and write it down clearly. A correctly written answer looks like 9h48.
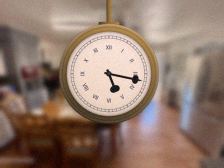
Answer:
5h17
